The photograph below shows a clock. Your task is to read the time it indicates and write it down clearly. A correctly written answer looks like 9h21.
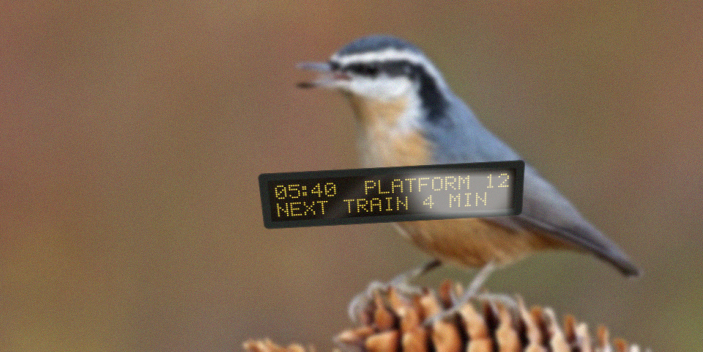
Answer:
5h40
